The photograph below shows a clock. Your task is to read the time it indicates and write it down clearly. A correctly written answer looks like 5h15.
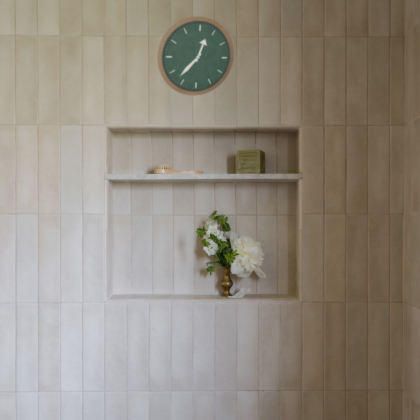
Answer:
12h37
